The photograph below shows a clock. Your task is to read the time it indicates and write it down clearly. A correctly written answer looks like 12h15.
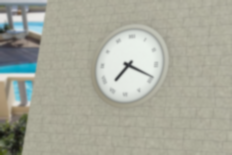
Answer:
7h19
